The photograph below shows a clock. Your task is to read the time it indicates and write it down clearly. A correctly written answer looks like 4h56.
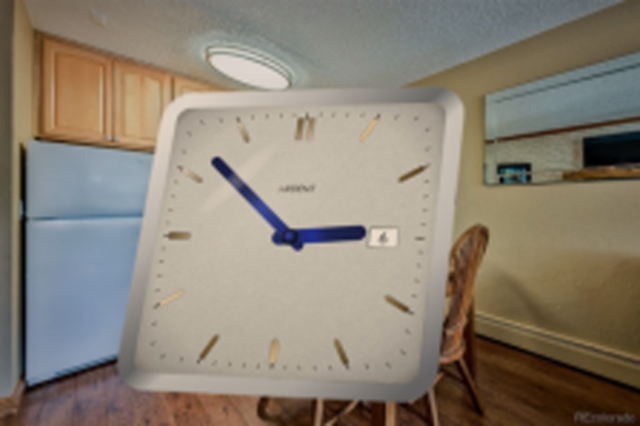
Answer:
2h52
